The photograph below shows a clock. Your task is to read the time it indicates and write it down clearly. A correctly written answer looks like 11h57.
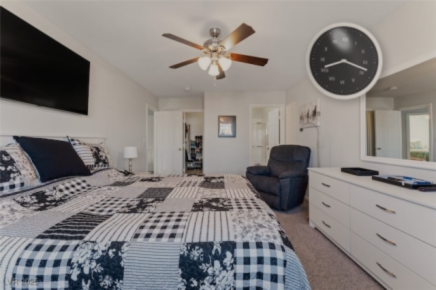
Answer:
8h18
